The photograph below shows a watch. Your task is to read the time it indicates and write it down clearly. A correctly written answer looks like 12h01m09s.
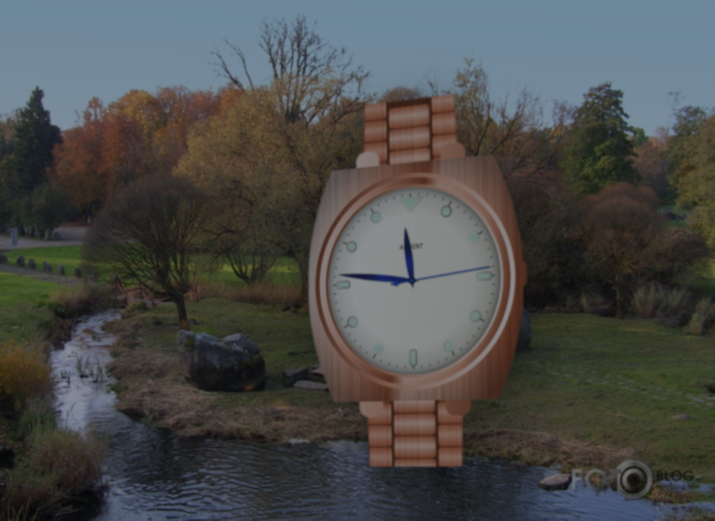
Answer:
11h46m14s
